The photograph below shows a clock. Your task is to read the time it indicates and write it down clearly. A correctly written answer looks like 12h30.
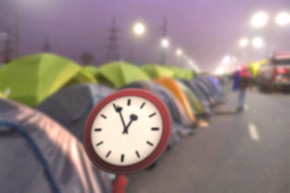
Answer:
12h56
